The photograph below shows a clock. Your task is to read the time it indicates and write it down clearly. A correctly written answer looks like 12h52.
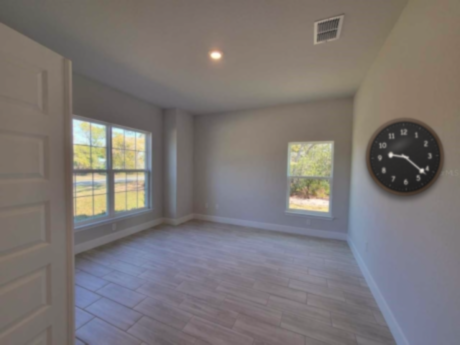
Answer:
9h22
